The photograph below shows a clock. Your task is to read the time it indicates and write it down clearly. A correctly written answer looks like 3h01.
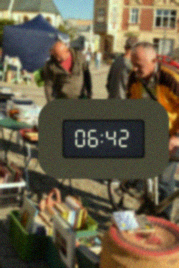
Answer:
6h42
